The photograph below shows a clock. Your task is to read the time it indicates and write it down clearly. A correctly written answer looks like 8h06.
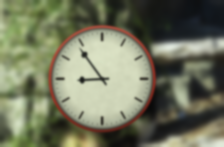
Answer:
8h54
